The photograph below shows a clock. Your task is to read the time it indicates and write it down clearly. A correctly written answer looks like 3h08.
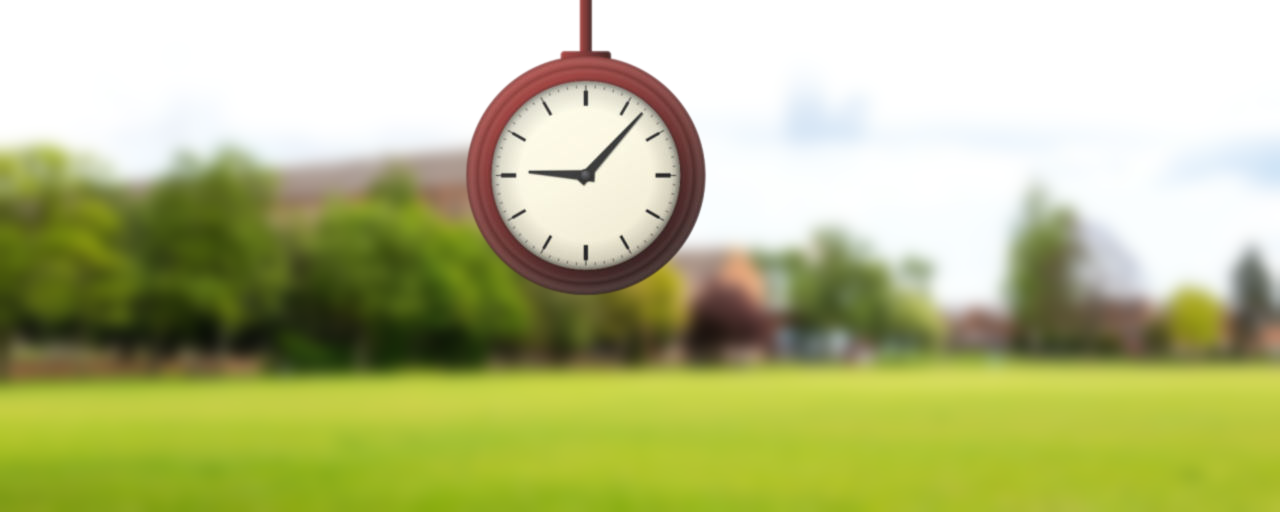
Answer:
9h07
